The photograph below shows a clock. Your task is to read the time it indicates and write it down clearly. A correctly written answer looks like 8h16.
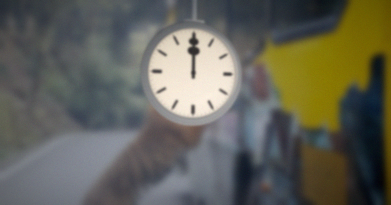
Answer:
12h00
